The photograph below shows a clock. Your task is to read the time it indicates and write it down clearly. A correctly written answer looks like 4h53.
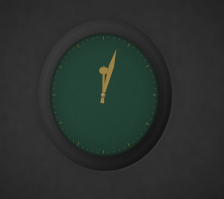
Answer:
12h03
